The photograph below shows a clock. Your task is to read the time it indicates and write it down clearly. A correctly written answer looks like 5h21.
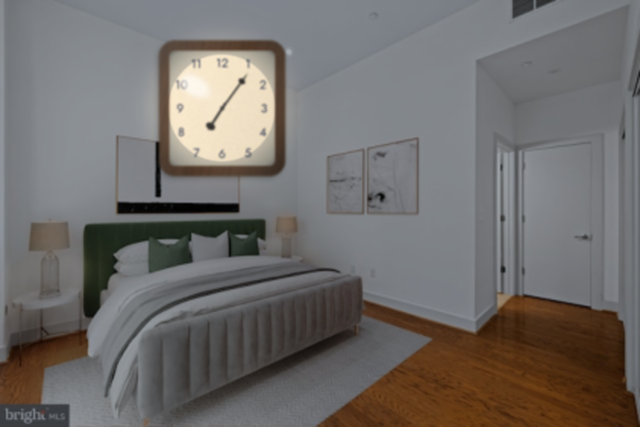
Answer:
7h06
